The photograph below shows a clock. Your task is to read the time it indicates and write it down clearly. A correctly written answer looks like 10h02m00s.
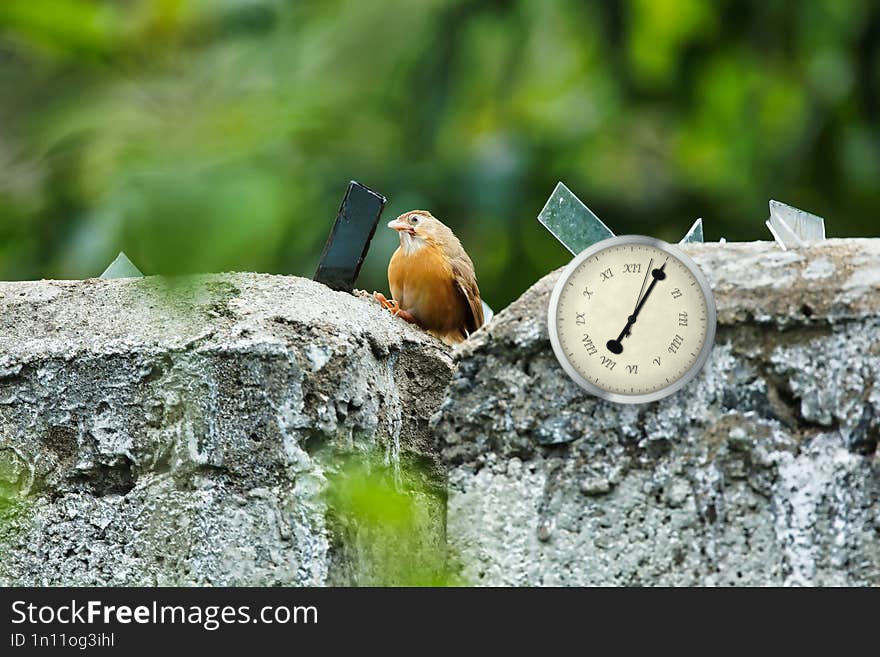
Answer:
7h05m03s
